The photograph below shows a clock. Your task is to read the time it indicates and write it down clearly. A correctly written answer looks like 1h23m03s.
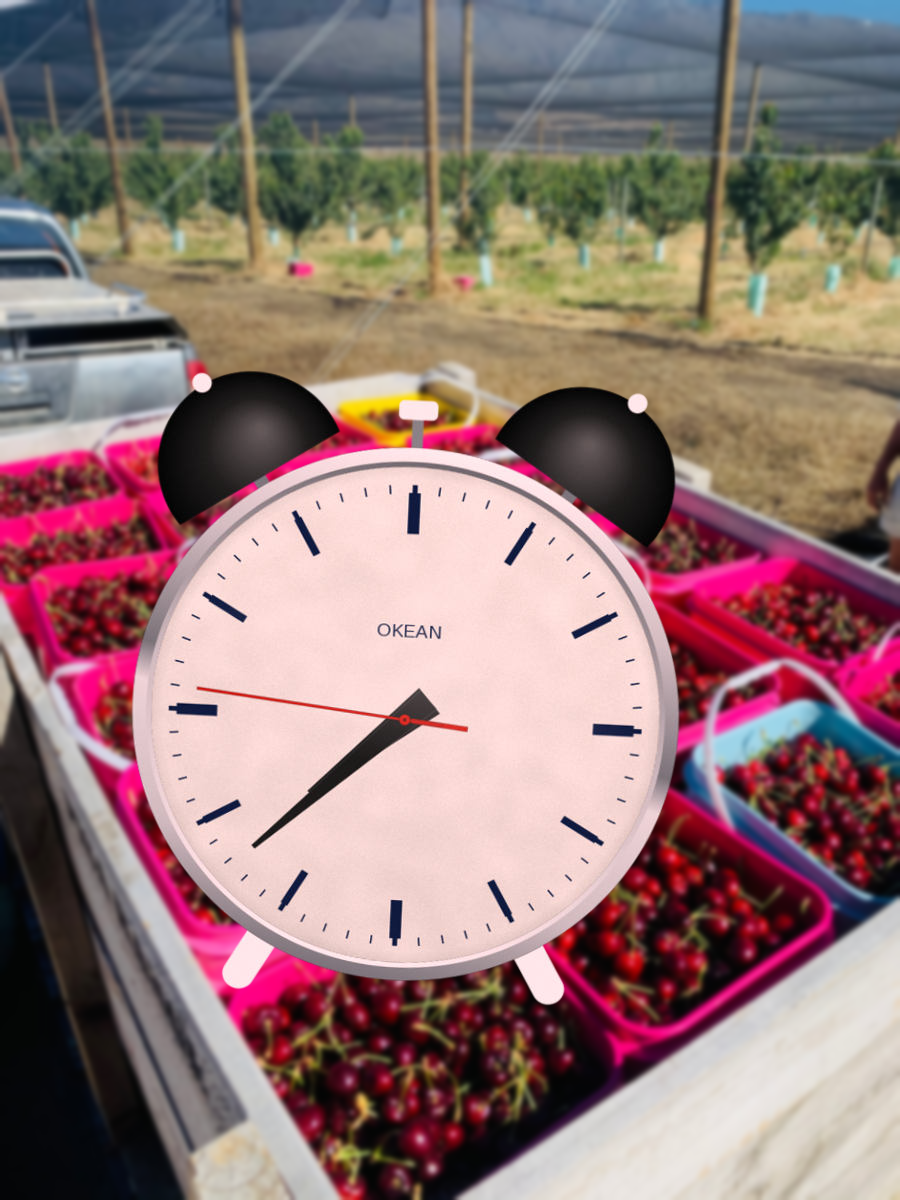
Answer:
7h37m46s
